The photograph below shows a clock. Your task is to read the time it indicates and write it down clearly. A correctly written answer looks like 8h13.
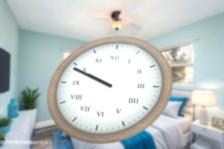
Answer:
9h49
